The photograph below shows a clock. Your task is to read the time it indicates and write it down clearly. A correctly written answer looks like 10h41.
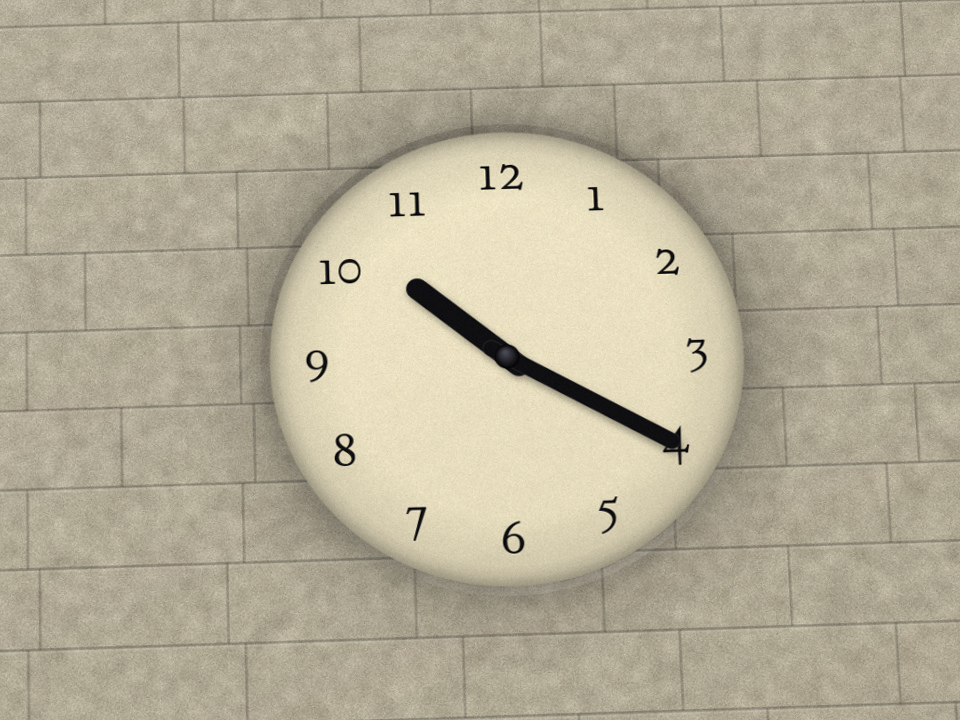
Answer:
10h20
